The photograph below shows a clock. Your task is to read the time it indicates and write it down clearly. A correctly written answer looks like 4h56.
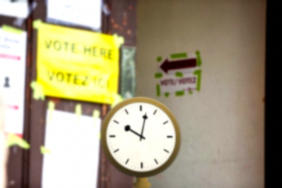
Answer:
10h02
